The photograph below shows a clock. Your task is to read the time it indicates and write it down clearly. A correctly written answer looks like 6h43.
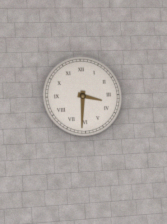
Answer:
3h31
